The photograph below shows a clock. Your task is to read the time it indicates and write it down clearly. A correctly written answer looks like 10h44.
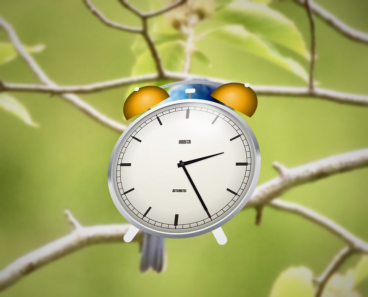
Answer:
2h25
